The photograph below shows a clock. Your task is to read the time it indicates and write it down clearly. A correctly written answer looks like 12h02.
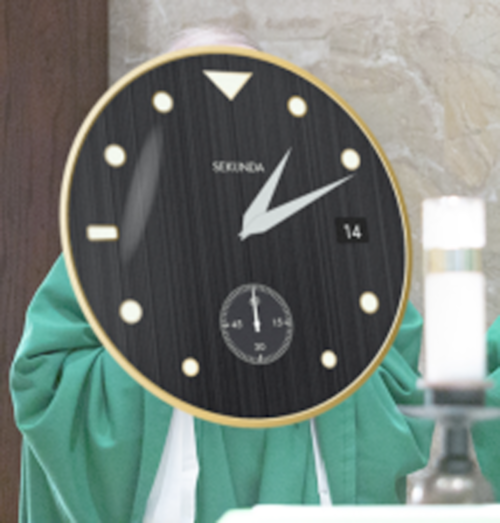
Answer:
1h11
